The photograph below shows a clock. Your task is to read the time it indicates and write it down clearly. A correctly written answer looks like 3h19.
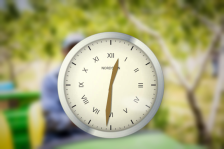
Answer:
12h31
